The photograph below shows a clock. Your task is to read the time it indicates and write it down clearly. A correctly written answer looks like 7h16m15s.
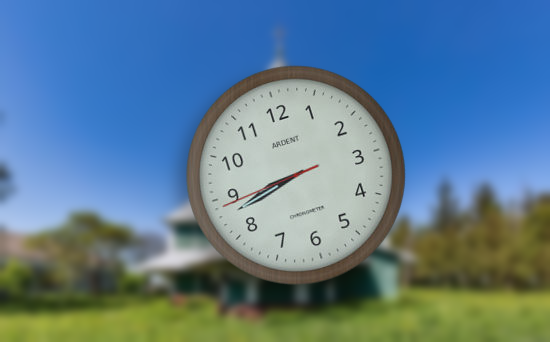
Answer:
8h42m44s
